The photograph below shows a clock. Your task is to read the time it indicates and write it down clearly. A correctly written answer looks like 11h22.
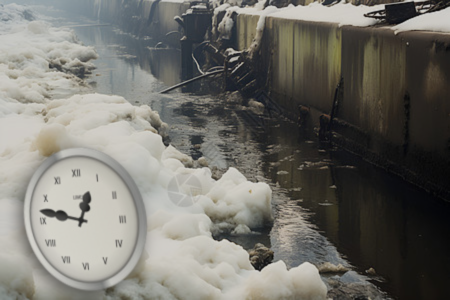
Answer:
12h47
